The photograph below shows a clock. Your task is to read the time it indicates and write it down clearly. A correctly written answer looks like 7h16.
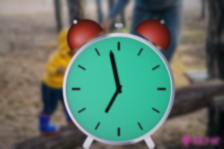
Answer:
6h58
